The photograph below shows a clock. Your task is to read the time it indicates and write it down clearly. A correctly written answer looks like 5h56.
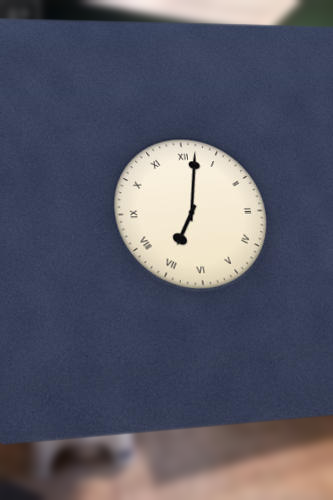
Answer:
7h02
